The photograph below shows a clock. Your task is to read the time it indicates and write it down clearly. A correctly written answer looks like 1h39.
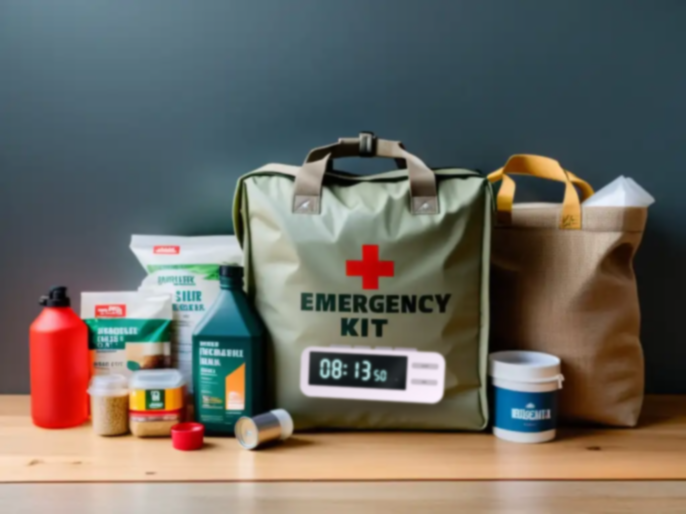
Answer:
8h13
